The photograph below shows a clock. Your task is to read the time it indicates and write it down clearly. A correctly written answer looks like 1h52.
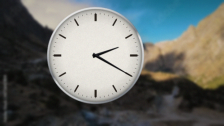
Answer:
2h20
